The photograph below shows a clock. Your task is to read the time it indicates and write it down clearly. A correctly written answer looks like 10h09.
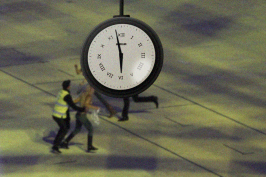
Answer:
5h58
